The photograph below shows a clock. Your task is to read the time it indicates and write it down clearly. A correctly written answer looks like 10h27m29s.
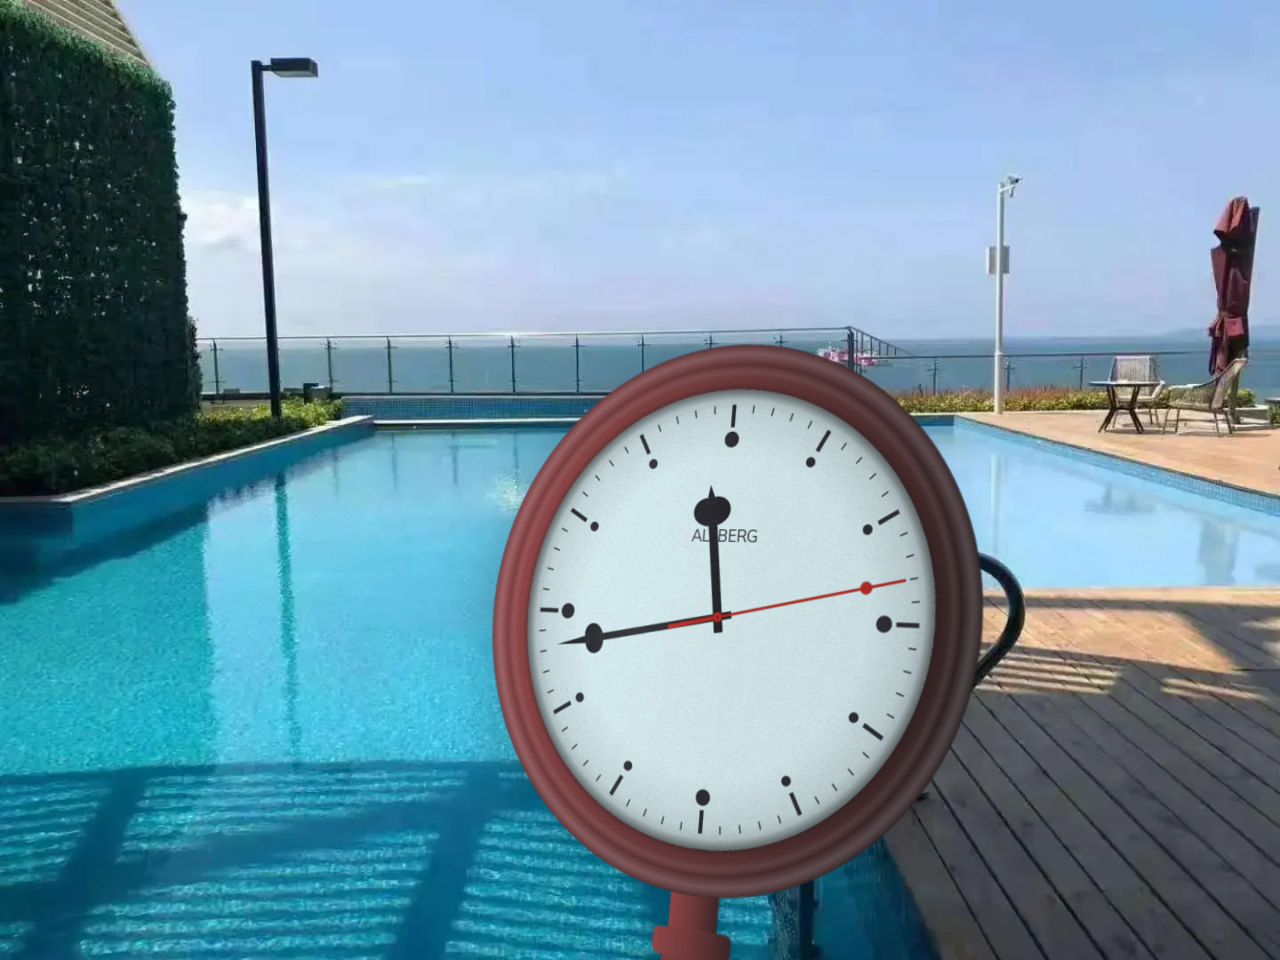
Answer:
11h43m13s
